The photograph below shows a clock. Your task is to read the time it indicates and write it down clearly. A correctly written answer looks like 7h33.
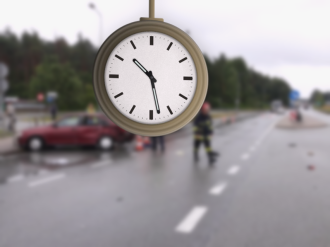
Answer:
10h28
